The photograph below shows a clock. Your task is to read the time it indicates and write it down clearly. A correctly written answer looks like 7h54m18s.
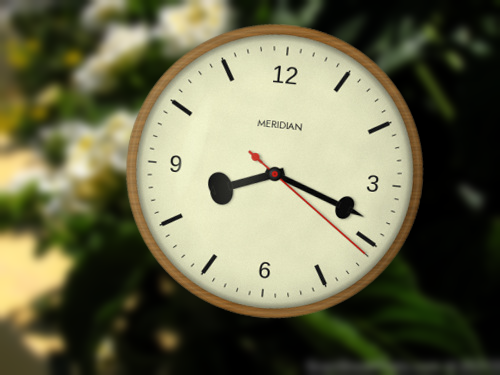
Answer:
8h18m21s
